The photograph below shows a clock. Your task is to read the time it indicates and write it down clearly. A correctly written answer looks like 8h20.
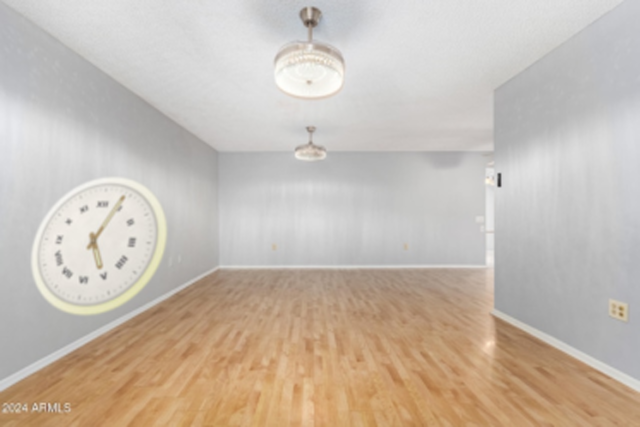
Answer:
5h04
